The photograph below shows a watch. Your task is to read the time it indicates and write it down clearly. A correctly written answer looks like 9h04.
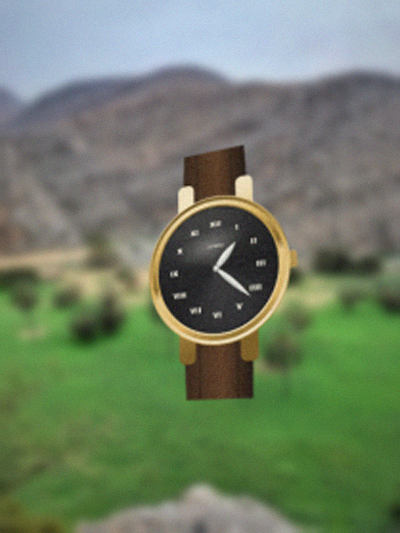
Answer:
1h22
